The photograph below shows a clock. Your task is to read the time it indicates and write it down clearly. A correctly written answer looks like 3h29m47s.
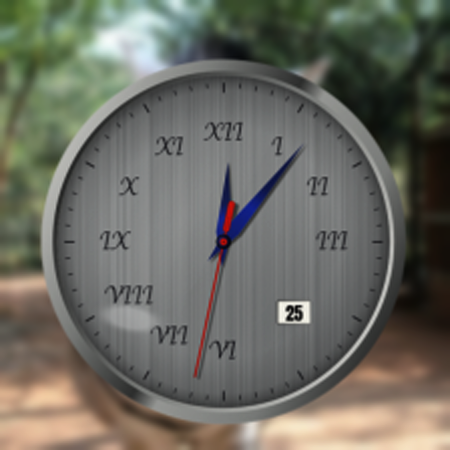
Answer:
12h06m32s
